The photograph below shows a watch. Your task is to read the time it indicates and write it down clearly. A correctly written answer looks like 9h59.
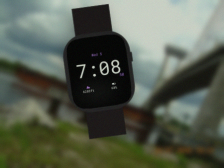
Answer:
7h08
